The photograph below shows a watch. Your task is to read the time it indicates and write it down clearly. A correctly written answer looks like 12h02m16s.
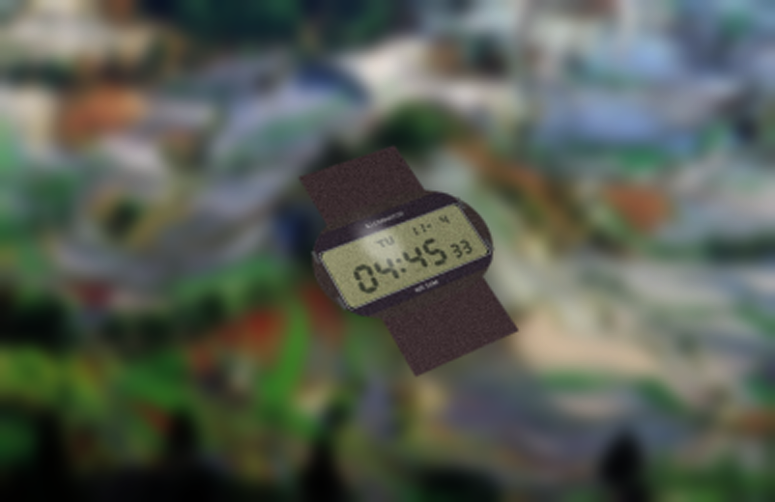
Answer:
4h45m33s
